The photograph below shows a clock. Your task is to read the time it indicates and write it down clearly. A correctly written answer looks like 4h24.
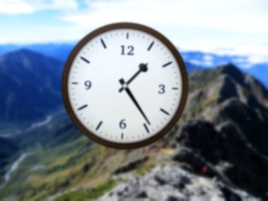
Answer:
1h24
